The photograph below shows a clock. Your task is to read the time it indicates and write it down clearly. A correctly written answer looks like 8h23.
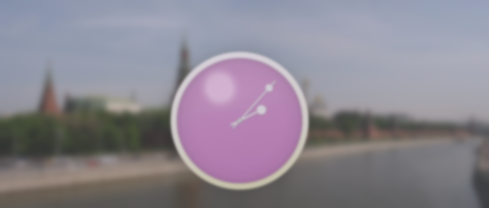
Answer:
2h07
